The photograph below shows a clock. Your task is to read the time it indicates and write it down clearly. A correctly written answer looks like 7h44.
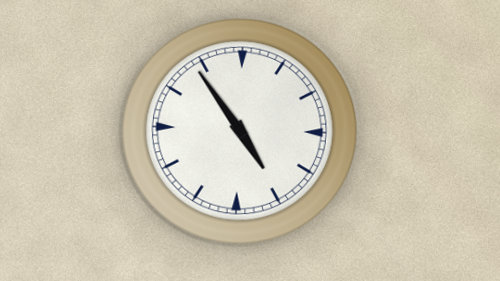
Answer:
4h54
